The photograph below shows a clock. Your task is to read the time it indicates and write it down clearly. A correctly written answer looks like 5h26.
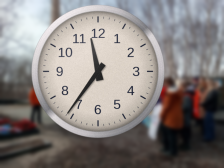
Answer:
11h36
